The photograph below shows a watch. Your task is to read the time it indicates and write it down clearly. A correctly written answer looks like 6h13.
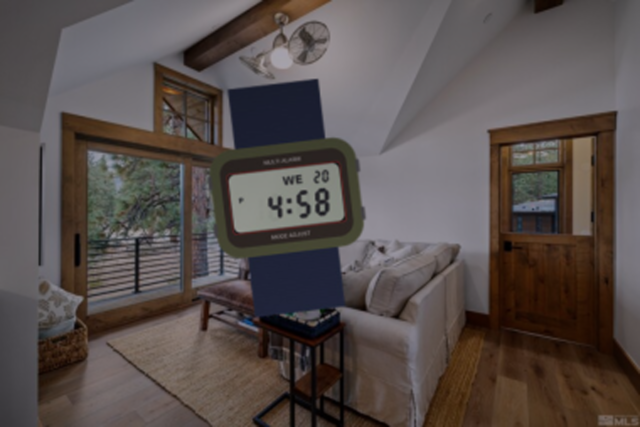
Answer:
4h58
